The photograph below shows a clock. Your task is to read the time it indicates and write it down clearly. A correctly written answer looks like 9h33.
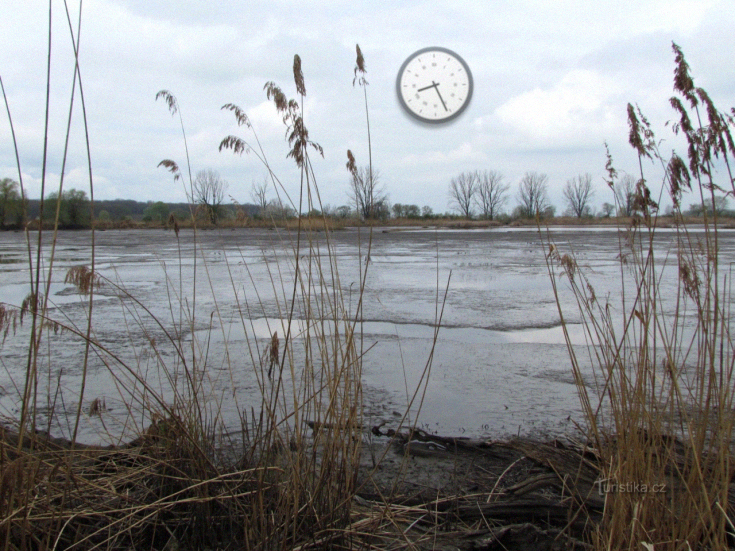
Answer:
8h26
